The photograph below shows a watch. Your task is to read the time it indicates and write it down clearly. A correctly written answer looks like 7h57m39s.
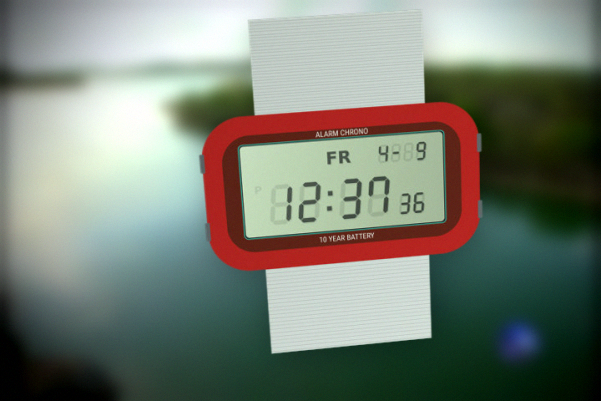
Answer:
12h37m36s
